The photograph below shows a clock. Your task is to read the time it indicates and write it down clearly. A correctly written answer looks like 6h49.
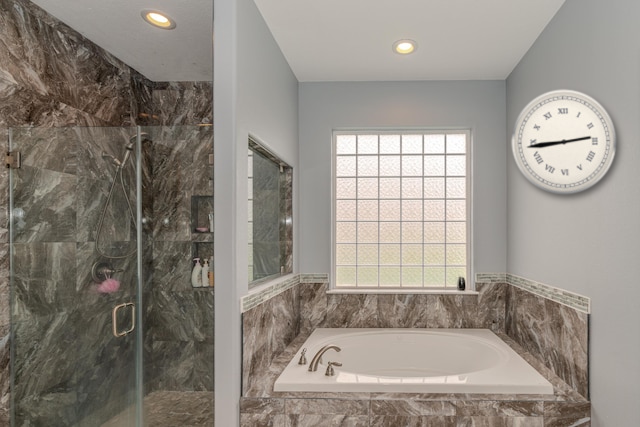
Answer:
2h44
